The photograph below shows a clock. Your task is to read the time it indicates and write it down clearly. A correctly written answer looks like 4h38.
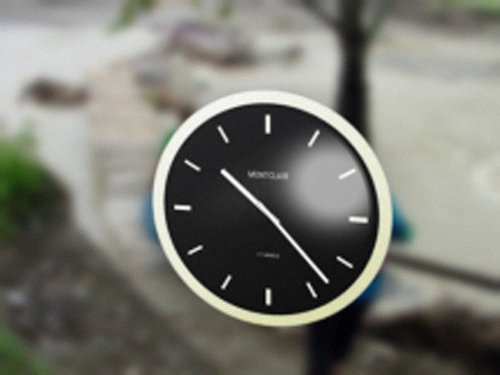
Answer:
10h23
